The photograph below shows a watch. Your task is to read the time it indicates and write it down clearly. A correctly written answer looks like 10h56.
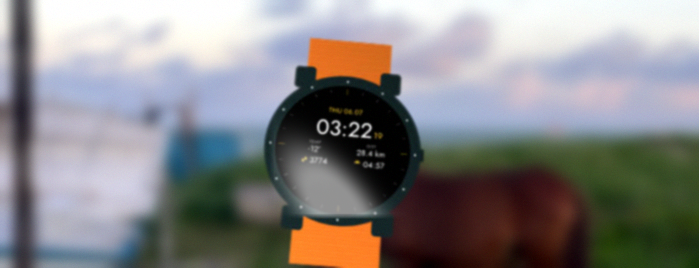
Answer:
3h22
